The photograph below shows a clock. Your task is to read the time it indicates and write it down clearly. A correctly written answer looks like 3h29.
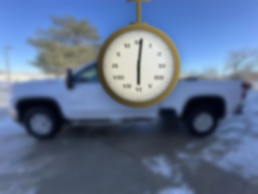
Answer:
6h01
